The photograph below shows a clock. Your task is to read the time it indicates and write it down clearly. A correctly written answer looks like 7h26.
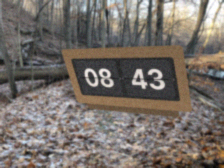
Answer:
8h43
